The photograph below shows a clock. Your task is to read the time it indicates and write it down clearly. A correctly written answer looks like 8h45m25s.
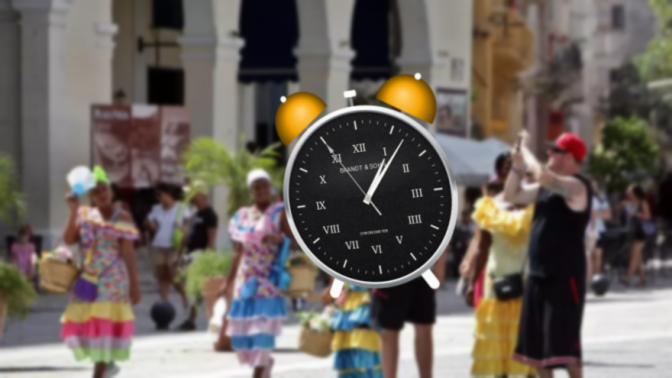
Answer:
1h06m55s
